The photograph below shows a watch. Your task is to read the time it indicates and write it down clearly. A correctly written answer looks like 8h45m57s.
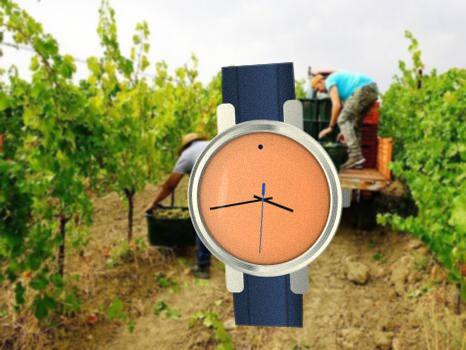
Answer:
3h43m31s
